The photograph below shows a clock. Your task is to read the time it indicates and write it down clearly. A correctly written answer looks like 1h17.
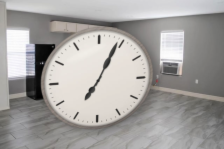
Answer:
7h04
